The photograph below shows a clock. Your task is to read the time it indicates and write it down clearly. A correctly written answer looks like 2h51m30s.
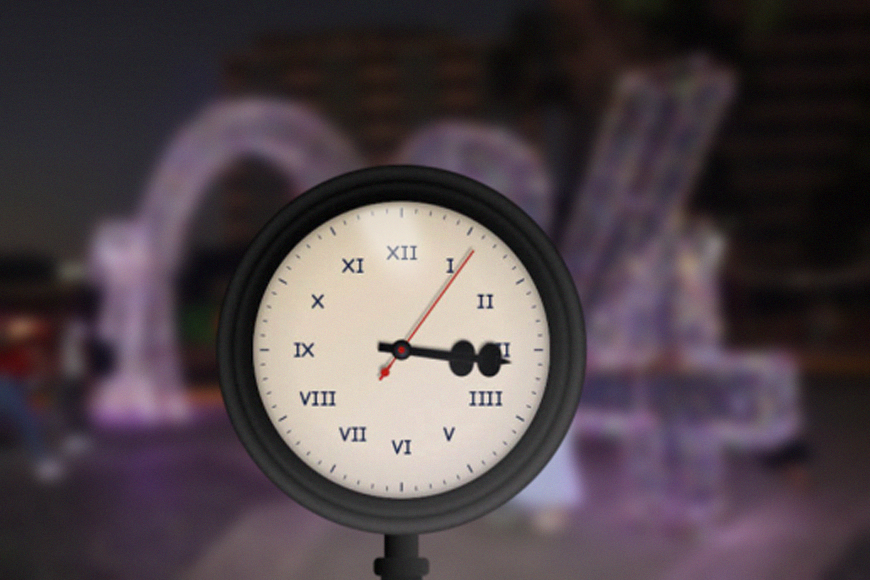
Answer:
3h16m06s
